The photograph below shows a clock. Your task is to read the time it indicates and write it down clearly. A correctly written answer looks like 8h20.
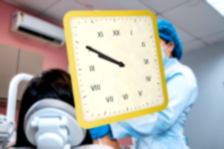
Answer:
9h50
